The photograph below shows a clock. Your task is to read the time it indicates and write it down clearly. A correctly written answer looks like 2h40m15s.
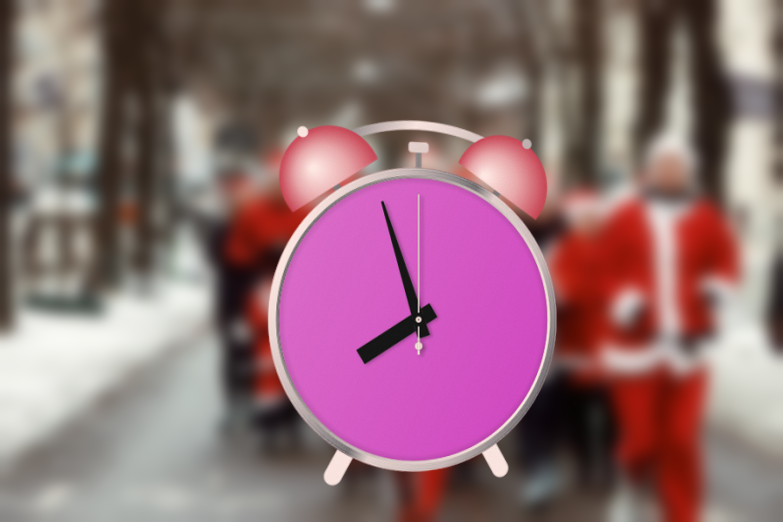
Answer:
7h57m00s
